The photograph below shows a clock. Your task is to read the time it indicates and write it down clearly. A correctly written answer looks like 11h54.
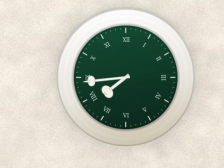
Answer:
7h44
